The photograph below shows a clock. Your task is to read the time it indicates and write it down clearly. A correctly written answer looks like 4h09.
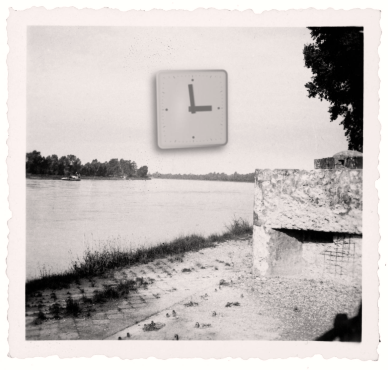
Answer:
2h59
